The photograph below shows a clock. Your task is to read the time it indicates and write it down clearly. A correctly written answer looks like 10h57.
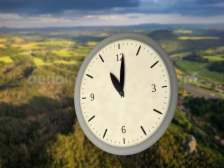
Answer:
11h01
